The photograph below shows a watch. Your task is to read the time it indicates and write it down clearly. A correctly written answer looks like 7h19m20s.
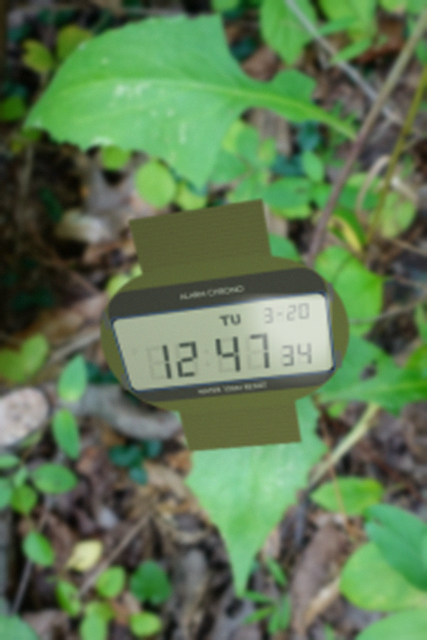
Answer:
12h47m34s
